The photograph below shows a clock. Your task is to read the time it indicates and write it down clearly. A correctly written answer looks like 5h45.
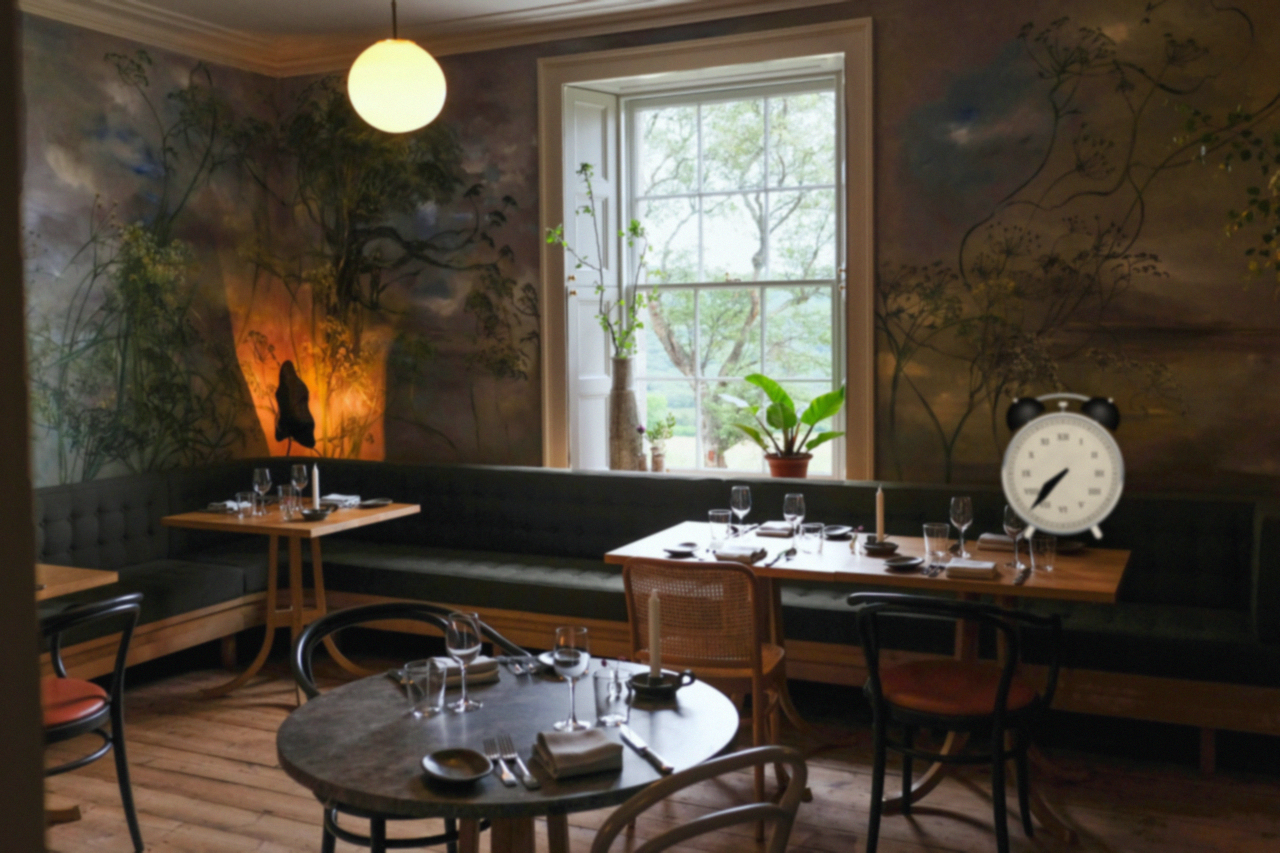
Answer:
7h37
